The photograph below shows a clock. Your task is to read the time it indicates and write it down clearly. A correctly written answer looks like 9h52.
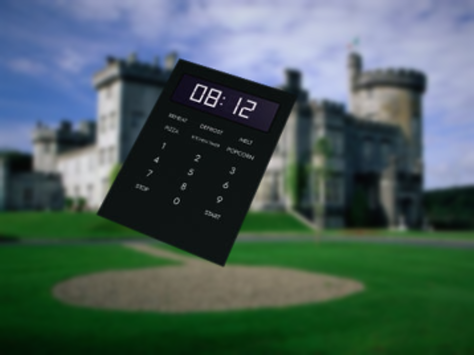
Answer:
8h12
